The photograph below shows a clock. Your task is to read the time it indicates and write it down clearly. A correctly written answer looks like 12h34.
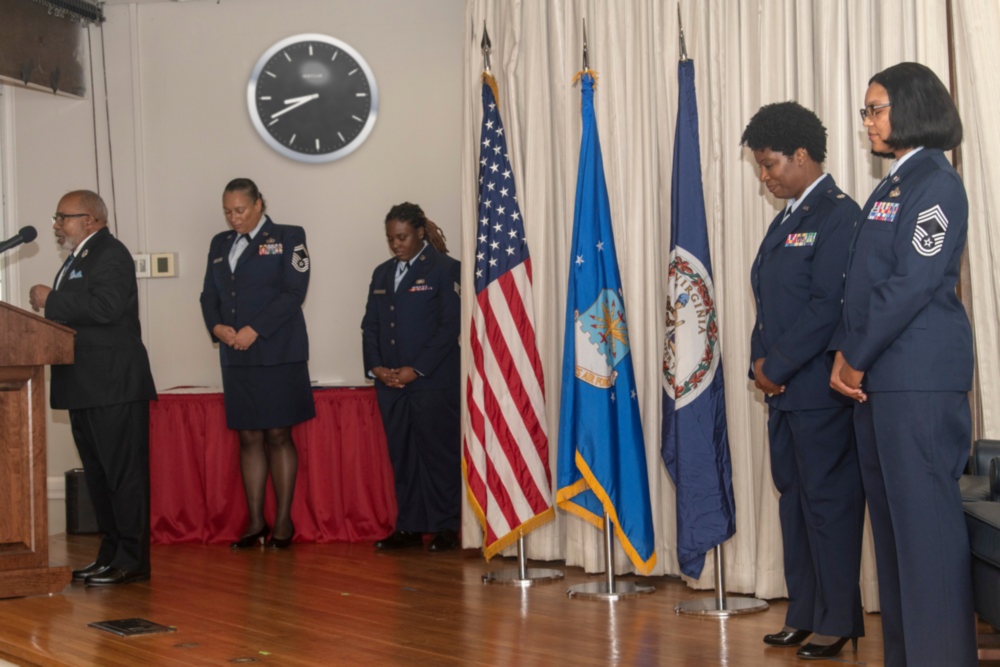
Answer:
8h41
